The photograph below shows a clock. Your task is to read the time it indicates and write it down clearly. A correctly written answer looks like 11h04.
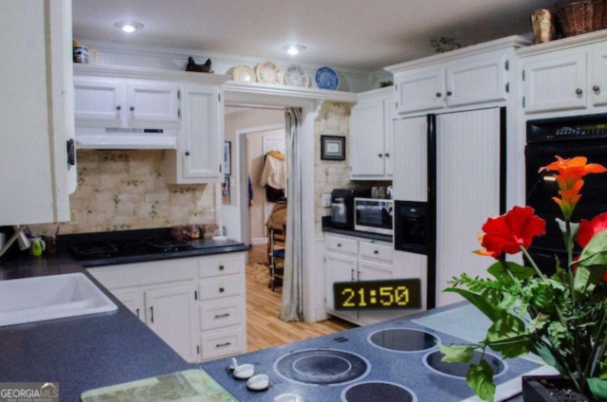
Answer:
21h50
